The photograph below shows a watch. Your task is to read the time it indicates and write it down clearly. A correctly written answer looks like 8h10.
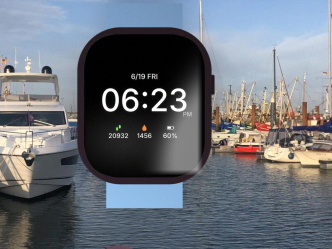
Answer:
6h23
